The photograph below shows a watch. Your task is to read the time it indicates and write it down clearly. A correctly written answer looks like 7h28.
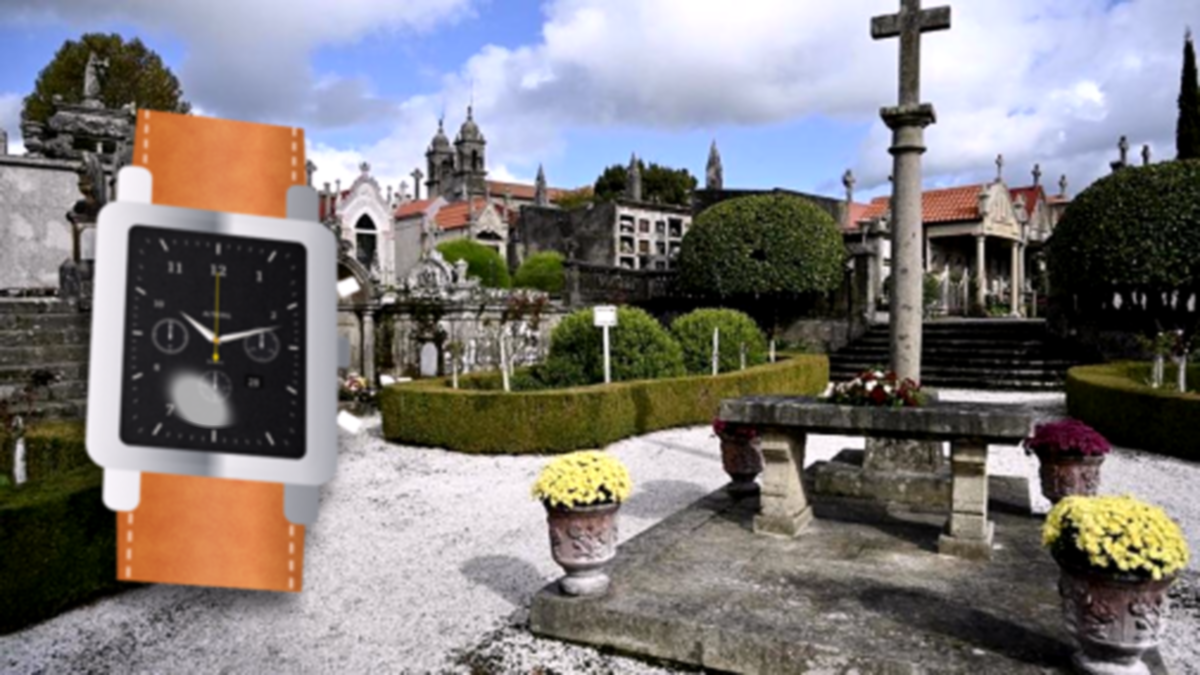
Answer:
10h12
